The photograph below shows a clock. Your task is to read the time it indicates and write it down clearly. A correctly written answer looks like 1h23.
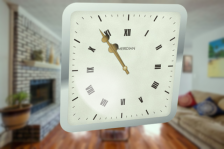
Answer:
10h54
